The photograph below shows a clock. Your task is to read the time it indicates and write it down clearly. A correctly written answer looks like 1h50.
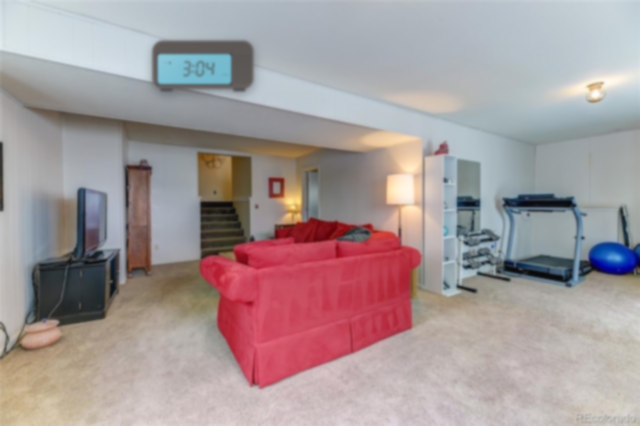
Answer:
3h04
